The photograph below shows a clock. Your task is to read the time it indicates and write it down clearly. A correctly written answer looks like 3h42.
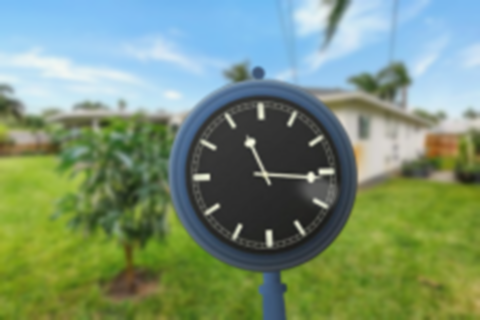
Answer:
11h16
